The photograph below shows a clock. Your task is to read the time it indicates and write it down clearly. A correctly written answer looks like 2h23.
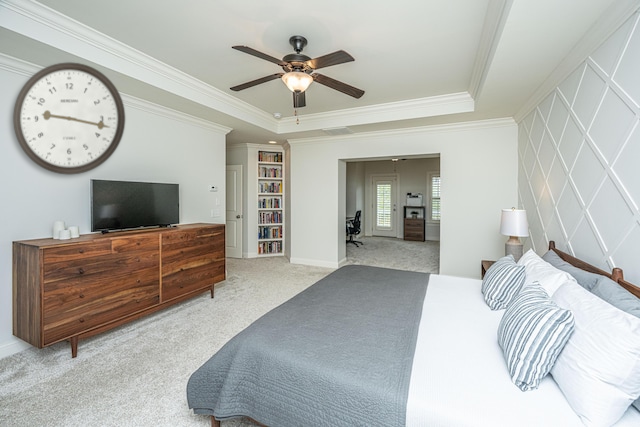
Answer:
9h17
